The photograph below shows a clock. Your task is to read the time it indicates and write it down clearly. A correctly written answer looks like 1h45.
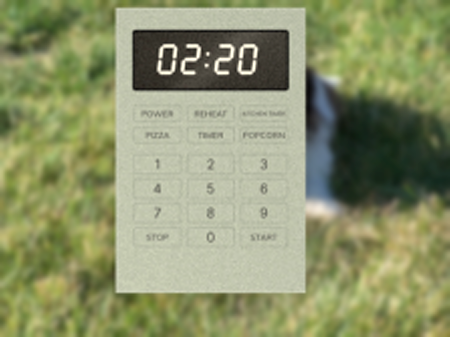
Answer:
2h20
